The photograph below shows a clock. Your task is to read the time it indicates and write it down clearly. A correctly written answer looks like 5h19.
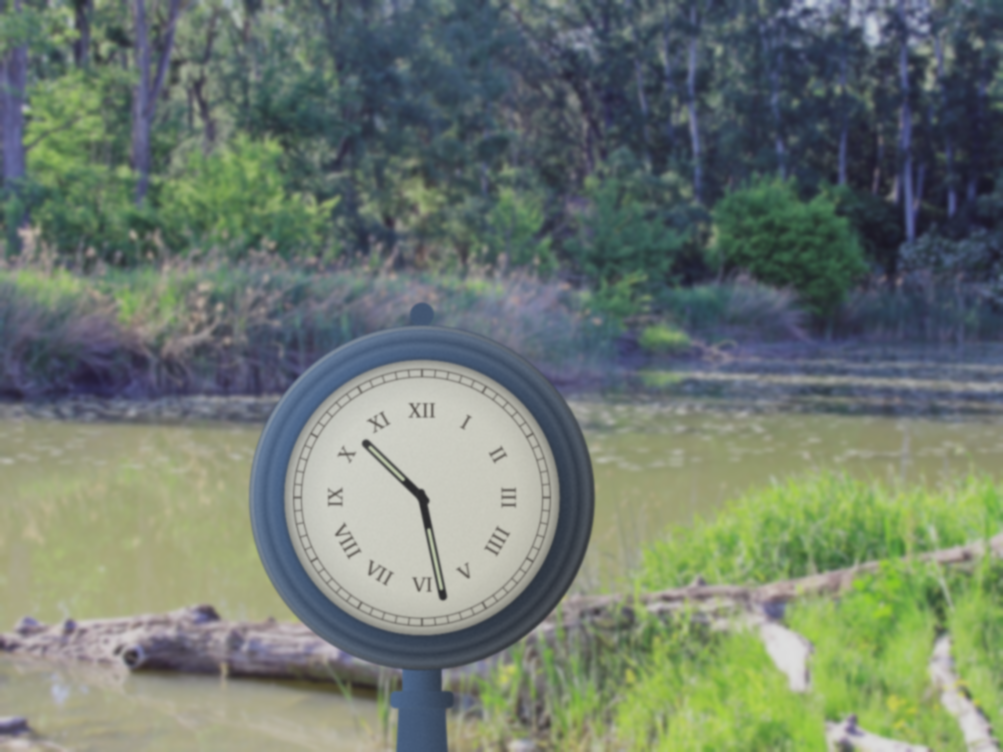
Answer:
10h28
